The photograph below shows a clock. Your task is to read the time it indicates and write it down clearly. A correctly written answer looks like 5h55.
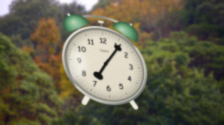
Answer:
7h06
